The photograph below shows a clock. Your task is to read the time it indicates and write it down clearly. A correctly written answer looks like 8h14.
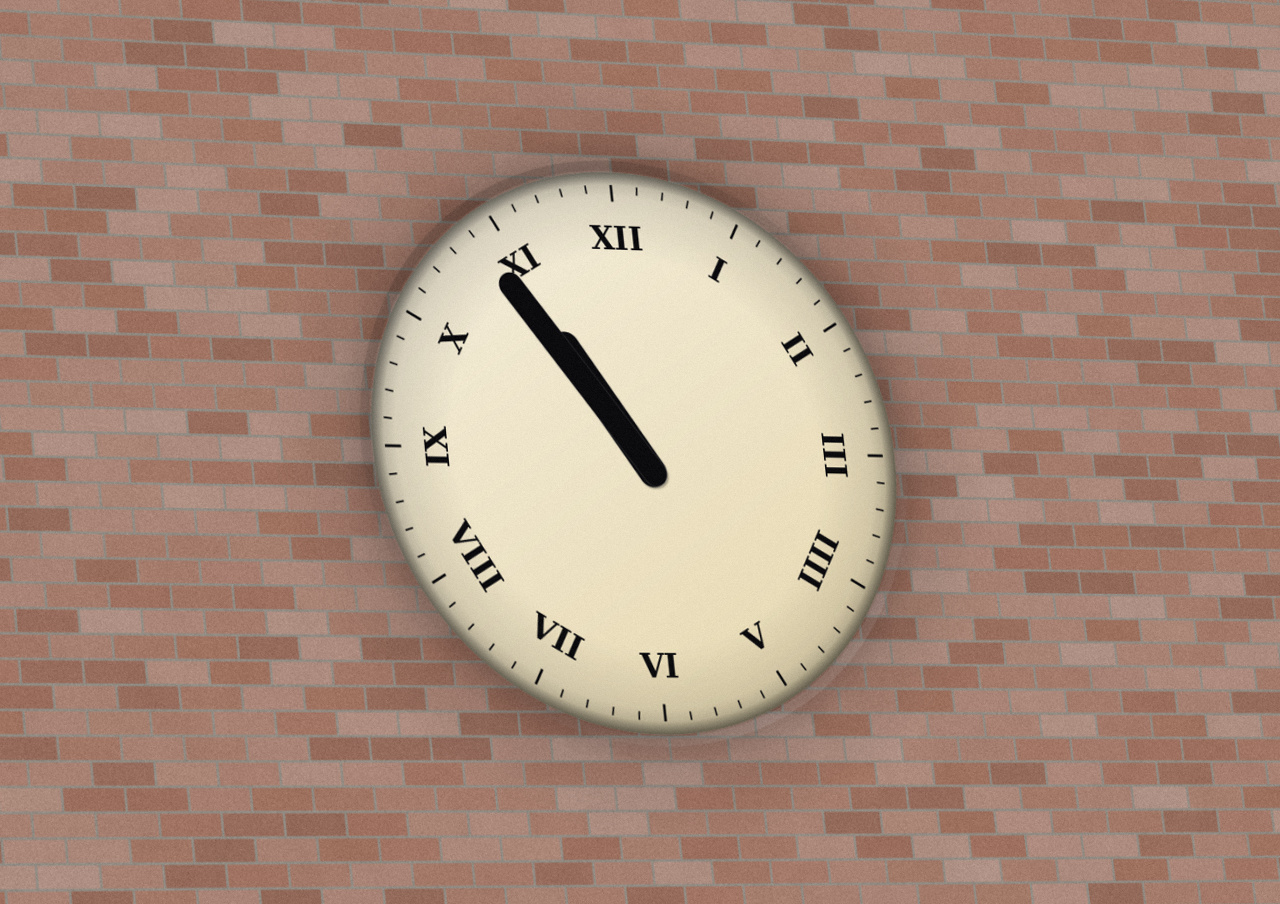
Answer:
10h54
